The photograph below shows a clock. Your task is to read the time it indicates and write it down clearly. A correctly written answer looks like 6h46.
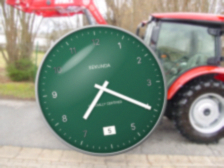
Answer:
7h20
